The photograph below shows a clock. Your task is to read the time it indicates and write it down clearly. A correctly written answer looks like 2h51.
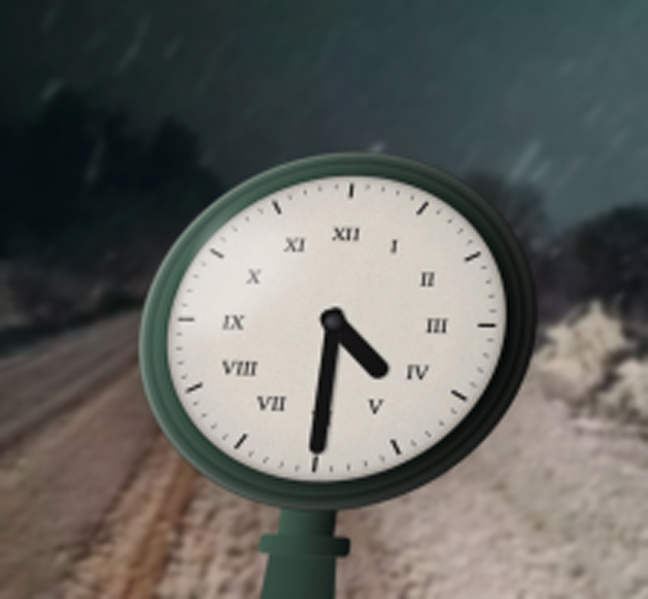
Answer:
4h30
